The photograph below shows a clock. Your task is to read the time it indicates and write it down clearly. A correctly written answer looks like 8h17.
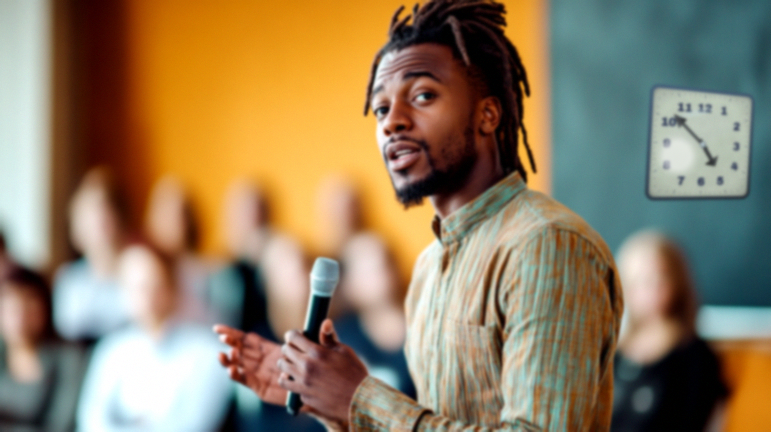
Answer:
4h52
